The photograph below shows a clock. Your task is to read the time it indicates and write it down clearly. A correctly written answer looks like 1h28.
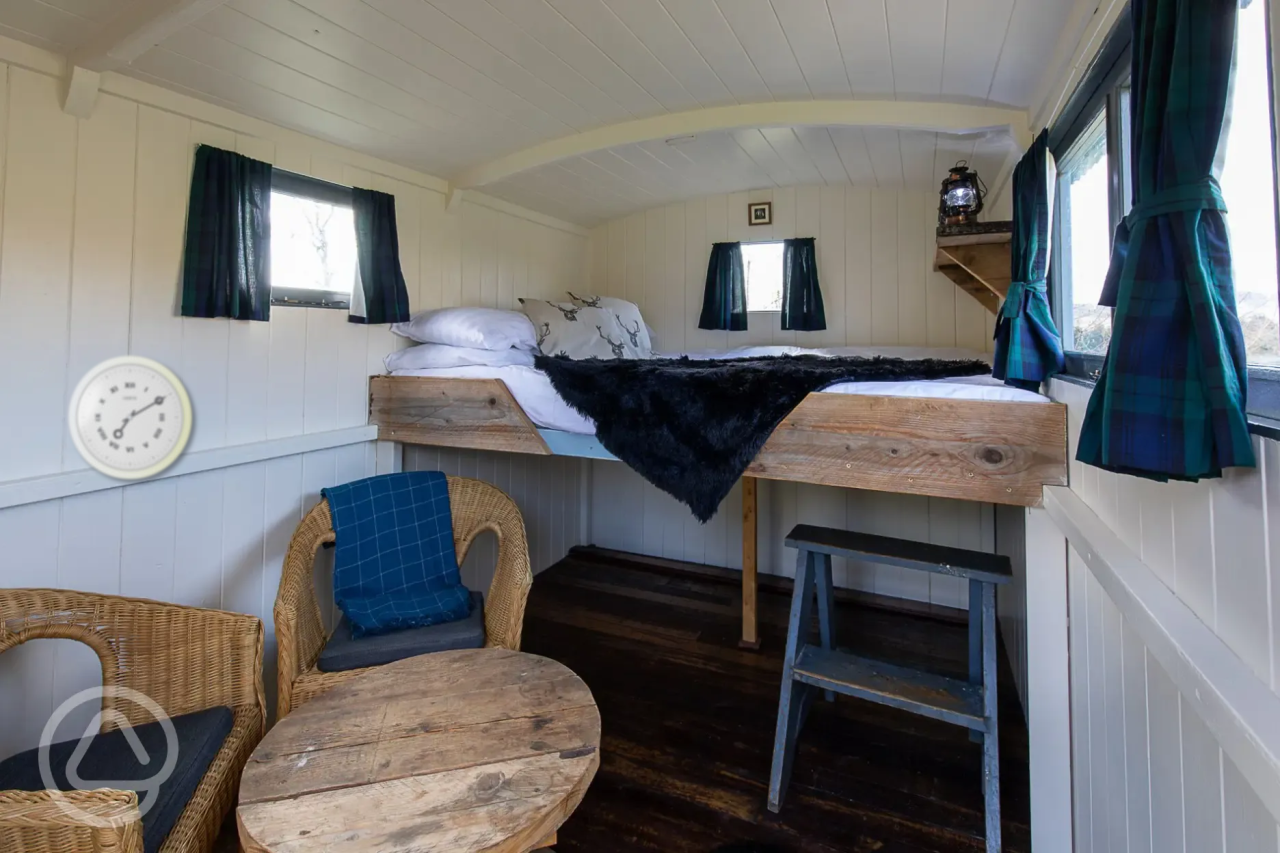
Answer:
7h10
